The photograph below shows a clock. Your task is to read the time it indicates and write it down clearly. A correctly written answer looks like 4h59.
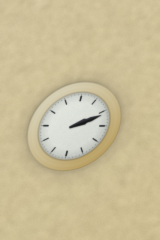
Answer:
2h11
